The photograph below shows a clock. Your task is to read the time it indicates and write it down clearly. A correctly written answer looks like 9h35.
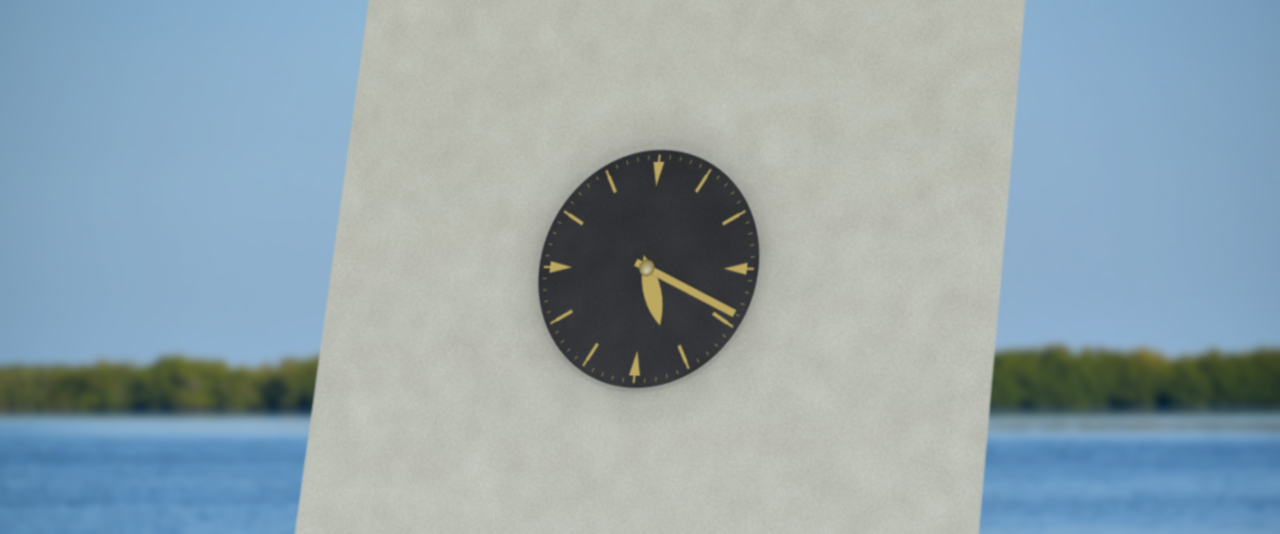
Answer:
5h19
